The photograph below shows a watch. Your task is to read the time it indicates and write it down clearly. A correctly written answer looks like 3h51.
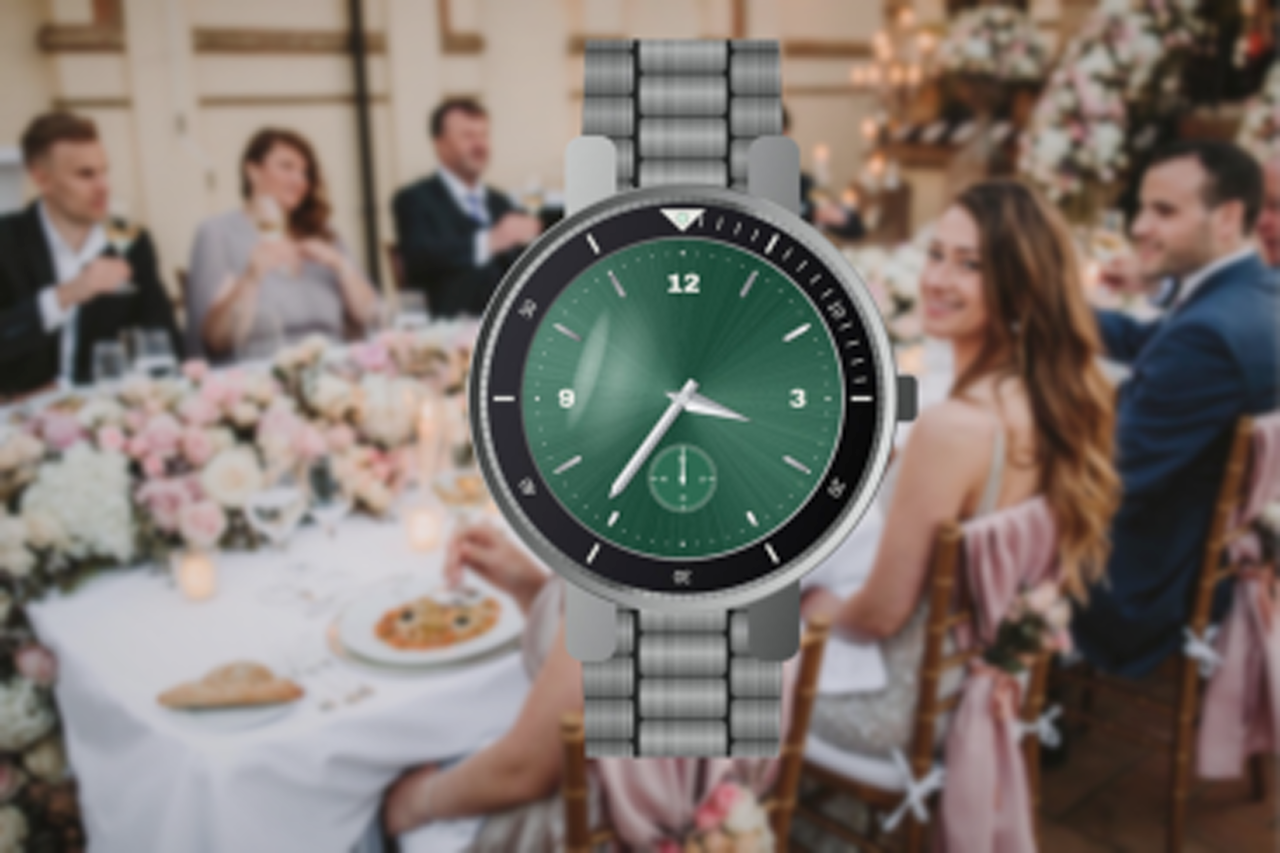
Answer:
3h36
